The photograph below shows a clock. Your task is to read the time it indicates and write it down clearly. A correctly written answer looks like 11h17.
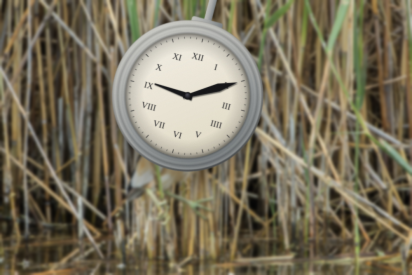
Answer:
9h10
